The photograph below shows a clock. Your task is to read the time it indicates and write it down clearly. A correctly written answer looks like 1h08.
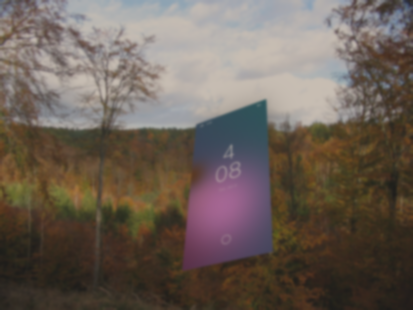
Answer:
4h08
